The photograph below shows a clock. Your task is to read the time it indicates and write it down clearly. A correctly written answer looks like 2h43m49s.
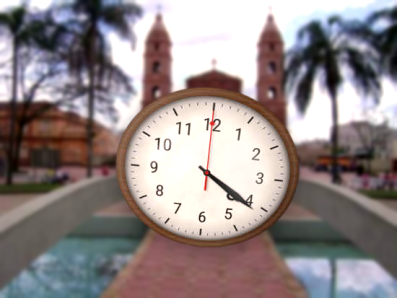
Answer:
4h21m00s
